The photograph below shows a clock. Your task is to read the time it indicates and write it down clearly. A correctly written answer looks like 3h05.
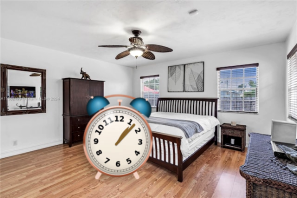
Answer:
1h07
